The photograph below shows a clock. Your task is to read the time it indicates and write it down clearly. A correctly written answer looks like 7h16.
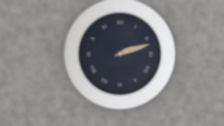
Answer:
2h12
